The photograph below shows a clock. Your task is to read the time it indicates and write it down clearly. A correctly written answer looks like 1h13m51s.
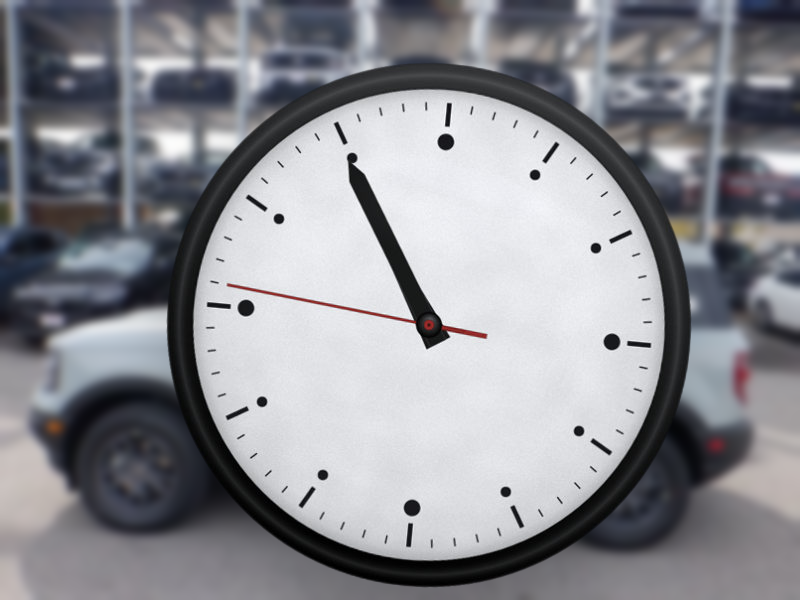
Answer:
10h54m46s
